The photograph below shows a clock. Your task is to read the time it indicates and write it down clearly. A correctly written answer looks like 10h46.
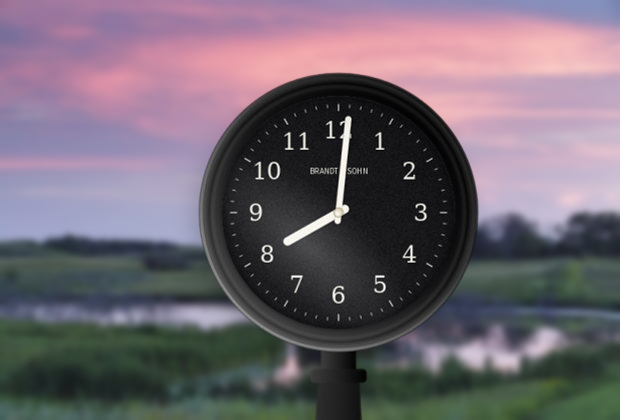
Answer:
8h01
